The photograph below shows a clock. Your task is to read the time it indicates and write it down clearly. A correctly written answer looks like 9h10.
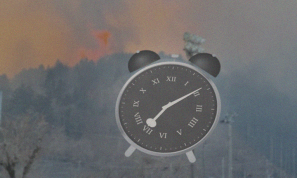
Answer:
7h09
